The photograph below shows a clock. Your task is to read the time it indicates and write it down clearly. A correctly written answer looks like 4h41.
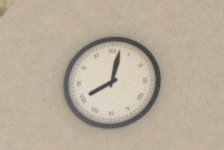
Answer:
8h02
